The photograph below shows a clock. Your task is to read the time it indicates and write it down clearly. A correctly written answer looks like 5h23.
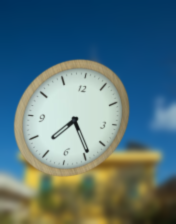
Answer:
7h24
